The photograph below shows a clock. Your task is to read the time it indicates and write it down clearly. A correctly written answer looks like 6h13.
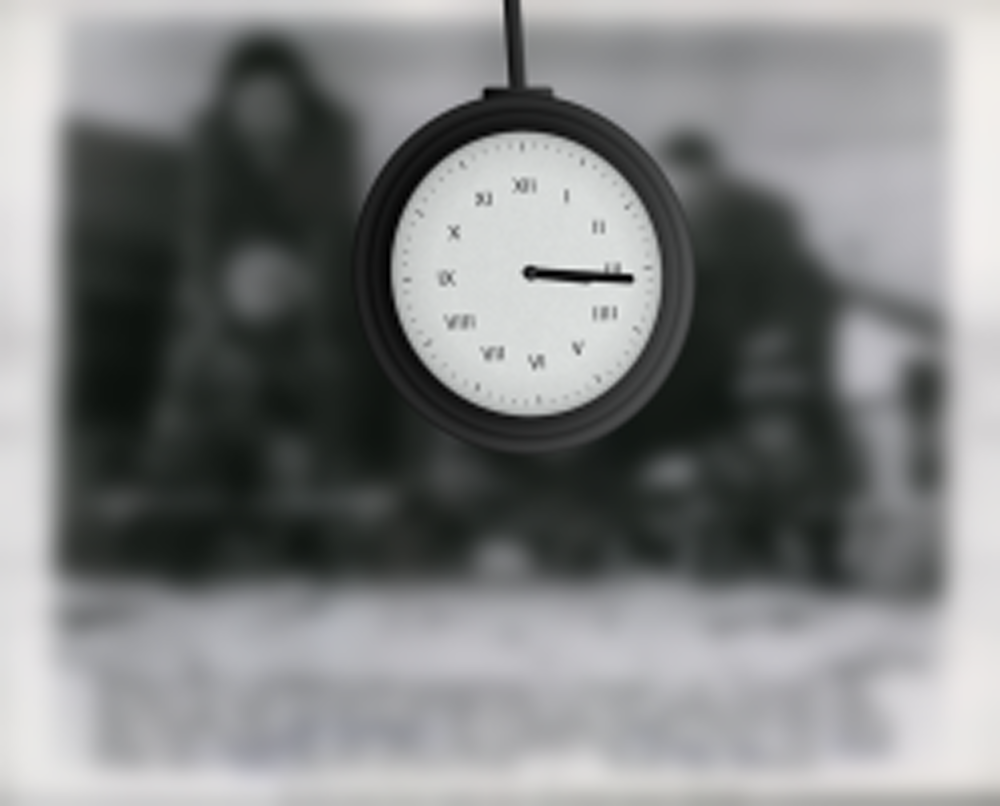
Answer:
3h16
